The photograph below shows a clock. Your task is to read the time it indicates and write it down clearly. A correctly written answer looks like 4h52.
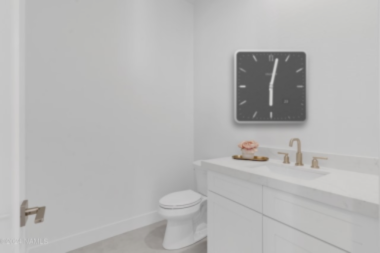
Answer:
6h02
